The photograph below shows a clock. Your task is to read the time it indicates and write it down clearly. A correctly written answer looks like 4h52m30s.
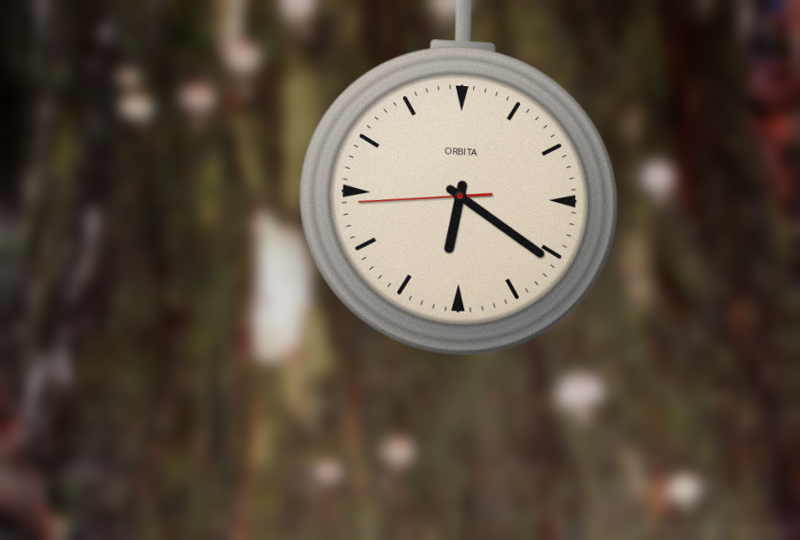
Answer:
6h20m44s
